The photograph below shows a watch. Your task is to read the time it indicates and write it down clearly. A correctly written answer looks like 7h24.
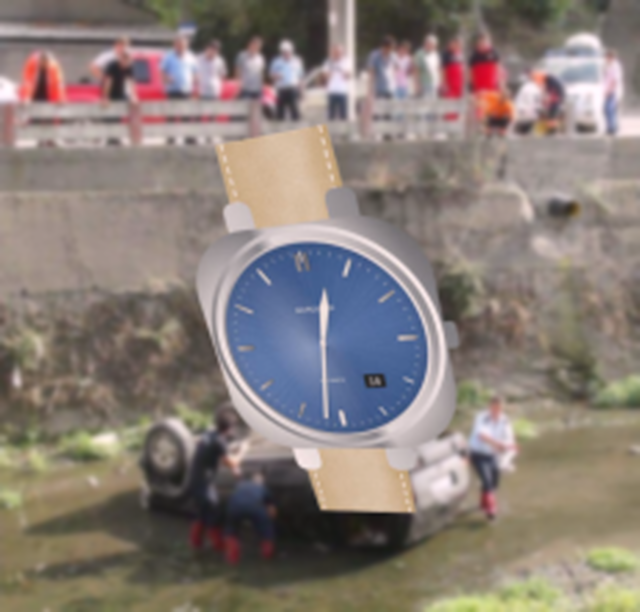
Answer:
12h32
